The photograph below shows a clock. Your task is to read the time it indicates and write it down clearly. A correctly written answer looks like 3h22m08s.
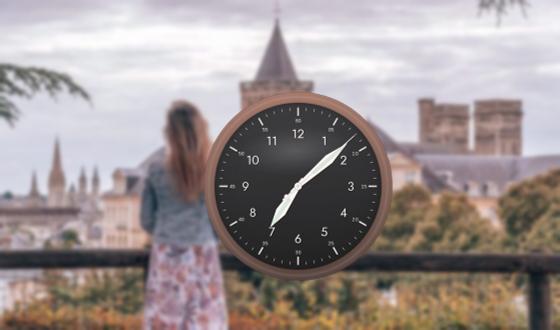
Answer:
7h08m08s
